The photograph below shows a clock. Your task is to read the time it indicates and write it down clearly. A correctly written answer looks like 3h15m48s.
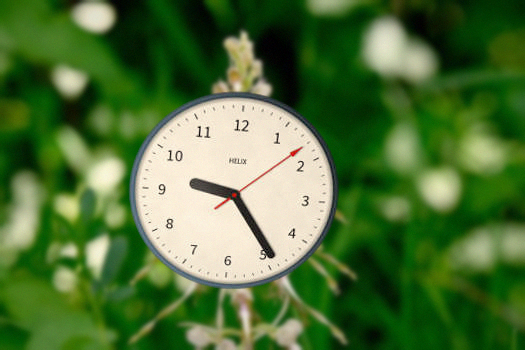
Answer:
9h24m08s
